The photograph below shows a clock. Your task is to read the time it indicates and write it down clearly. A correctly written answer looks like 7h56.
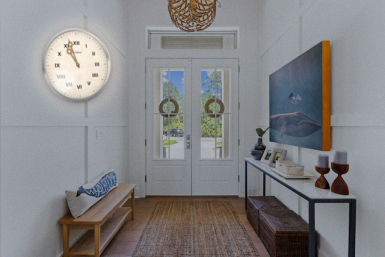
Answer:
10h57
